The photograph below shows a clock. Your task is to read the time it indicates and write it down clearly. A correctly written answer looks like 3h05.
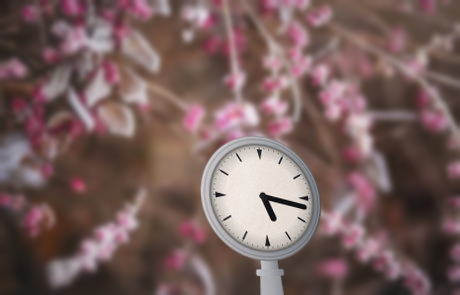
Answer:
5h17
